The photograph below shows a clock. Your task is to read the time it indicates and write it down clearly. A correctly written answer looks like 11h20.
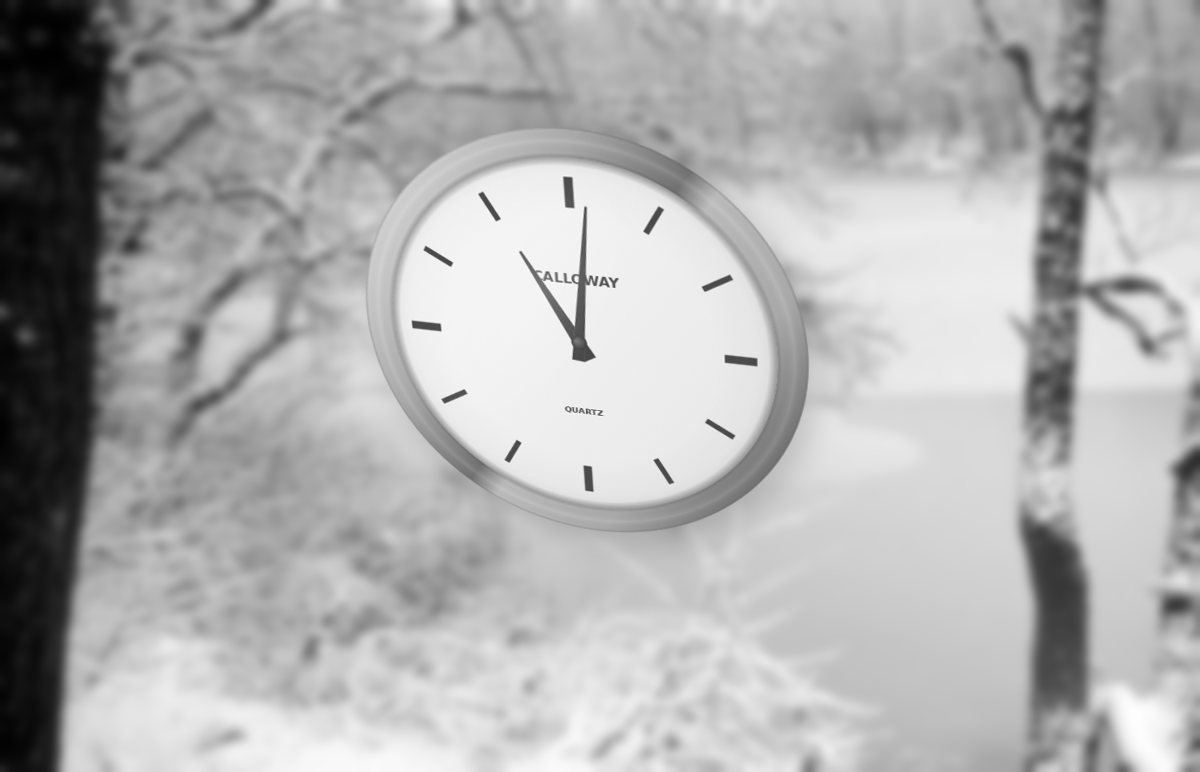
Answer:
11h01
